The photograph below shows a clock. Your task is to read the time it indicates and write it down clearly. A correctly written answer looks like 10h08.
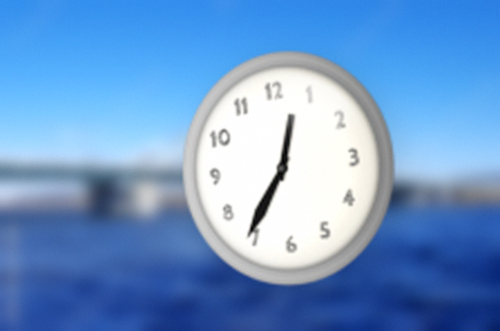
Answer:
12h36
